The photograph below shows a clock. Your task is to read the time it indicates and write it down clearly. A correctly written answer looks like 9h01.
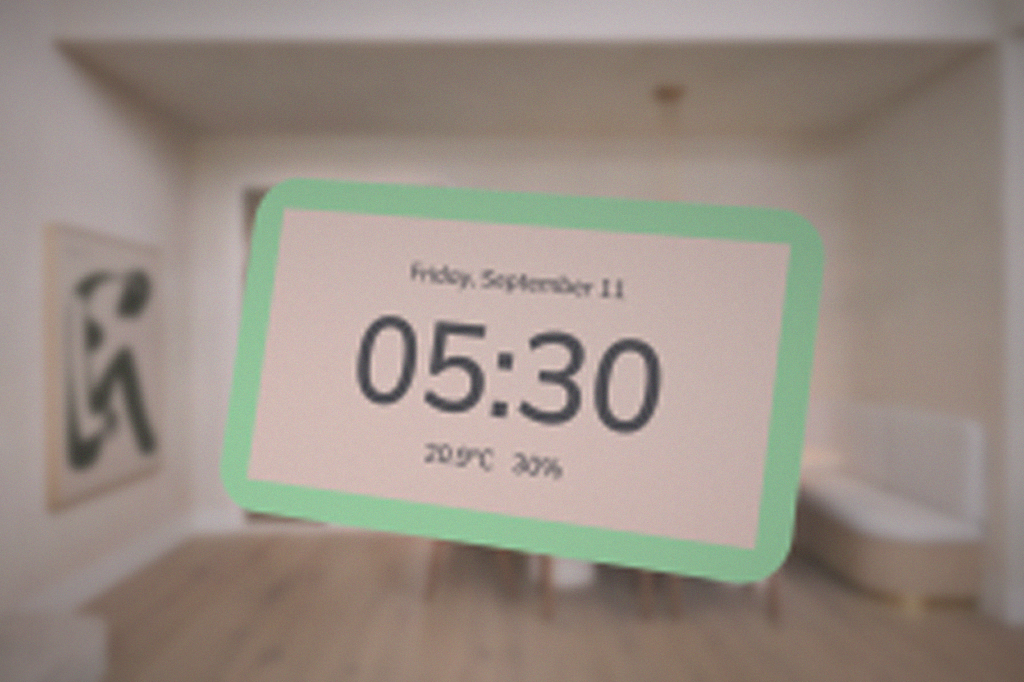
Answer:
5h30
